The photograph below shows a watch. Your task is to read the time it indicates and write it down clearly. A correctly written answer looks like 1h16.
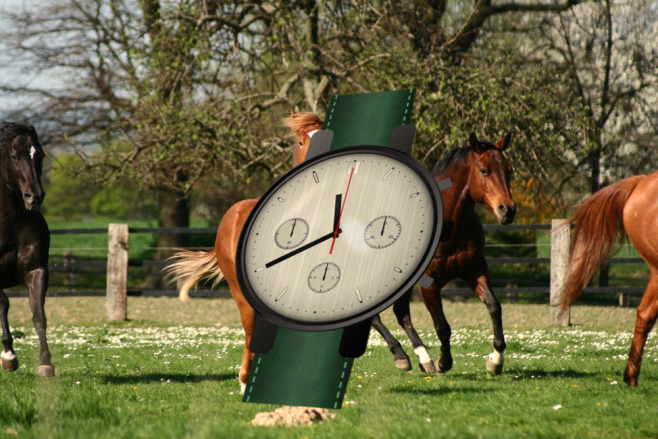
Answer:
11h40
